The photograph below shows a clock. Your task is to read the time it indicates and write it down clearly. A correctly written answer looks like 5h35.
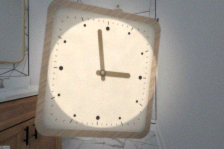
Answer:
2h58
